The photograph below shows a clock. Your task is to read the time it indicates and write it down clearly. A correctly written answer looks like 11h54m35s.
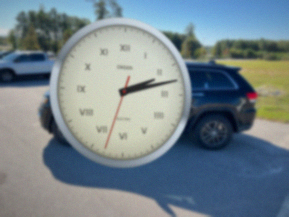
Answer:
2h12m33s
